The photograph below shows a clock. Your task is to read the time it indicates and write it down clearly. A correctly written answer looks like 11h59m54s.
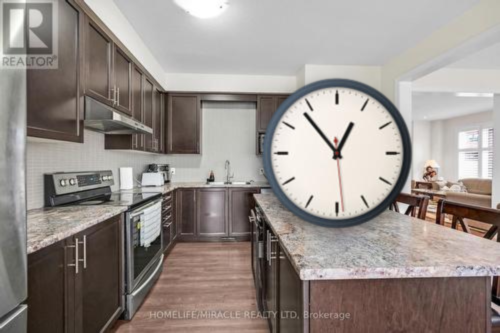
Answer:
12h53m29s
